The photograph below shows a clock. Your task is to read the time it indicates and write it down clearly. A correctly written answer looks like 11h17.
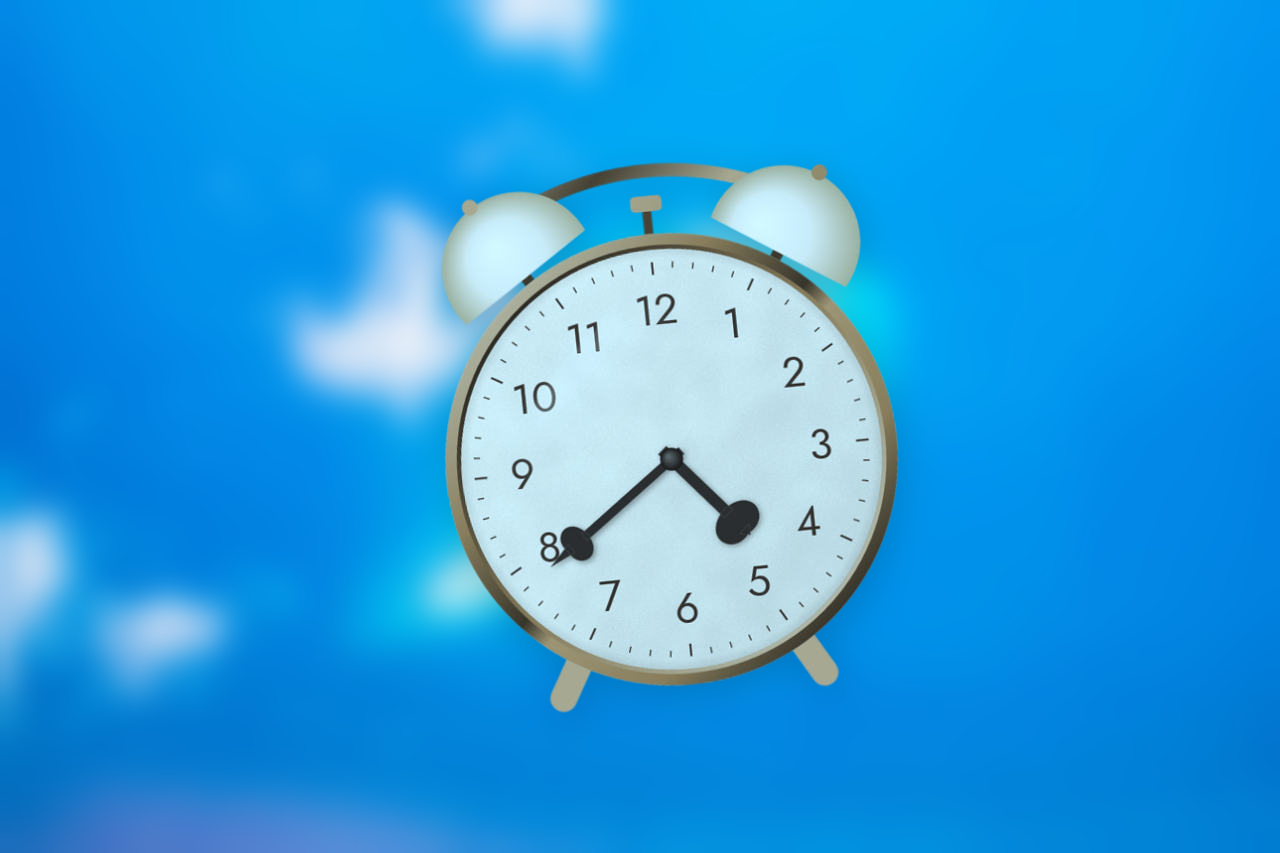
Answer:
4h39
